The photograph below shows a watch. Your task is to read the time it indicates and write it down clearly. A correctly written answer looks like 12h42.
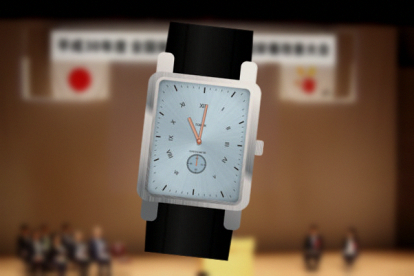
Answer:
11h01
